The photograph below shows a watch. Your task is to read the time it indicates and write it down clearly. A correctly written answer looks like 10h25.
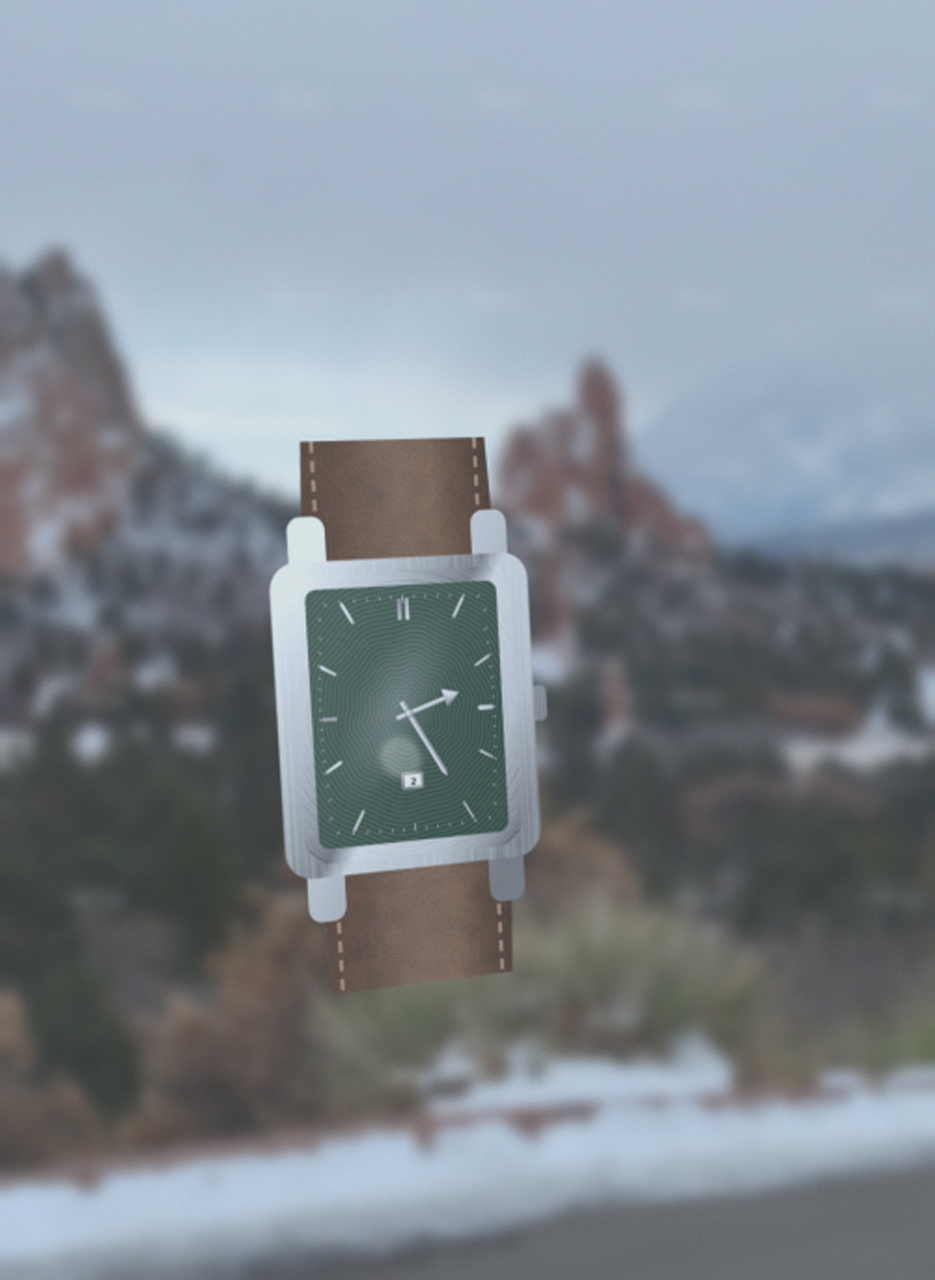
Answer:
2h25
